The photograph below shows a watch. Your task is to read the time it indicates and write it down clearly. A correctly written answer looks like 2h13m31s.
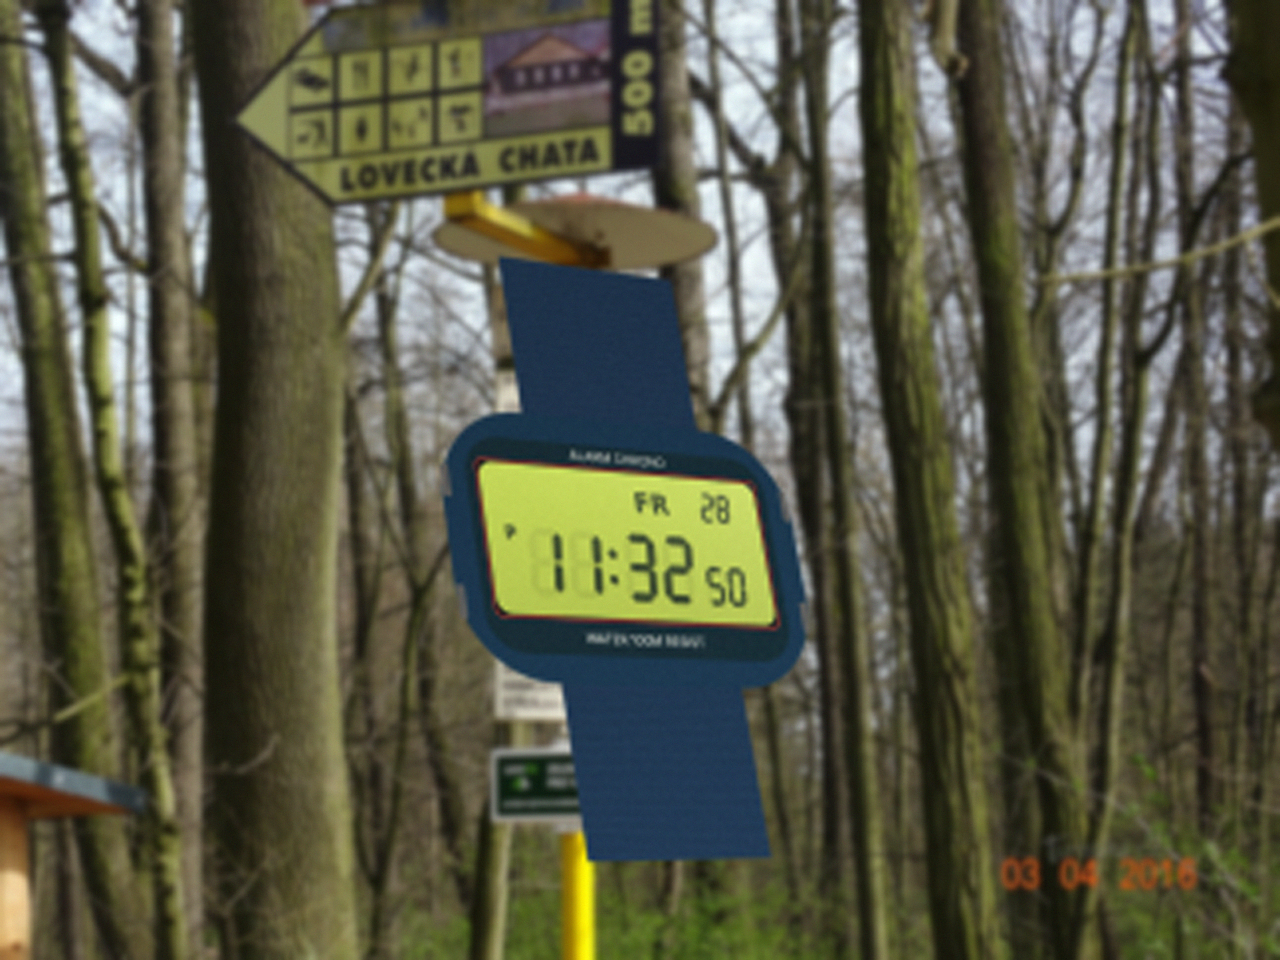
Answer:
11h32m50s
